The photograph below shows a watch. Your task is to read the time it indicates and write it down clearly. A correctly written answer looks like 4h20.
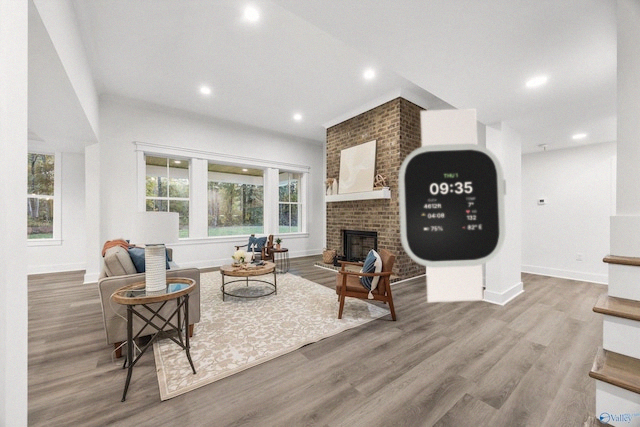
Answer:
9h35
